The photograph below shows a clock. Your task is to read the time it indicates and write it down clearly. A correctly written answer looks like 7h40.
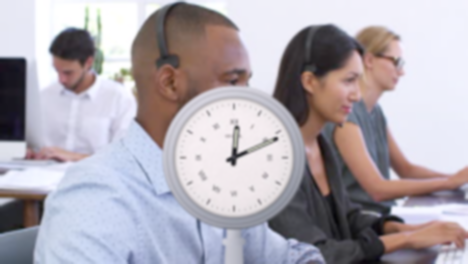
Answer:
12h11
